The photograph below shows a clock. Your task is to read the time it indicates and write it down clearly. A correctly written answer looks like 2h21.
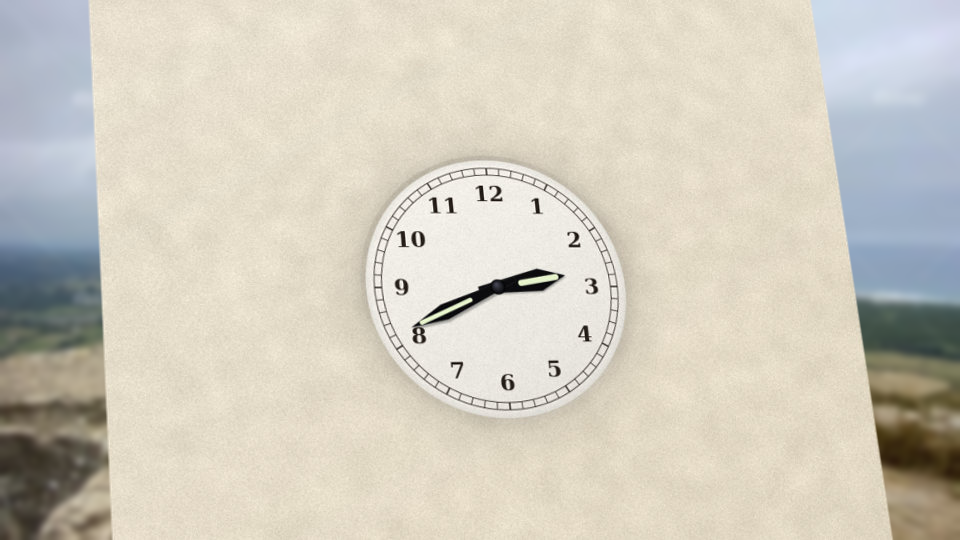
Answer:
2h41
